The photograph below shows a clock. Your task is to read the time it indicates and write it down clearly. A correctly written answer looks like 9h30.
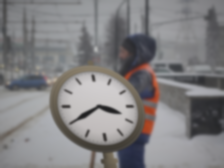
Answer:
3h40
